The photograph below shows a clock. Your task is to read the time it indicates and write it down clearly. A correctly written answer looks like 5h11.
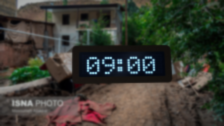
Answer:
9h00
